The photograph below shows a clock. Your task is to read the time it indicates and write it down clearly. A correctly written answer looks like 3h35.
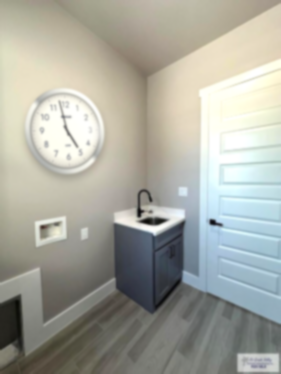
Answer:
4h58
